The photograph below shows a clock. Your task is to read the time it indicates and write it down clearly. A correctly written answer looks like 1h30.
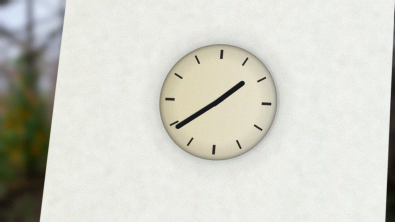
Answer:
1h39
